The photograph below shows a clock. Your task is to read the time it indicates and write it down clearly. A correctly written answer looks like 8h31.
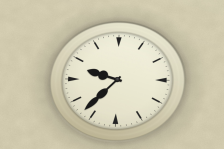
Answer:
9h37
